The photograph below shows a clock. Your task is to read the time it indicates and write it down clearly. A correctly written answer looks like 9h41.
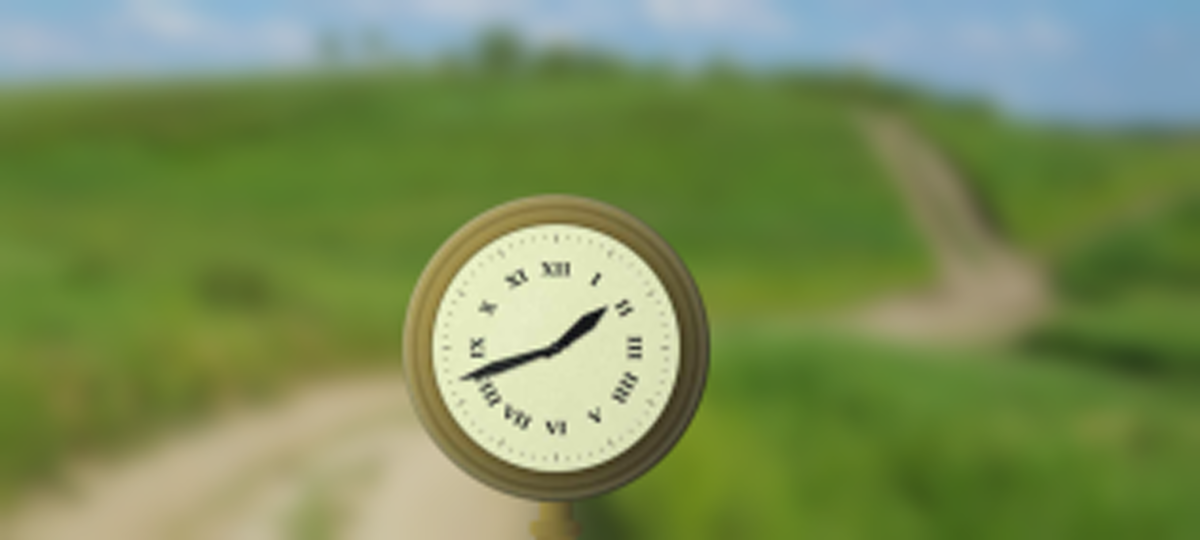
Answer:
1h42
